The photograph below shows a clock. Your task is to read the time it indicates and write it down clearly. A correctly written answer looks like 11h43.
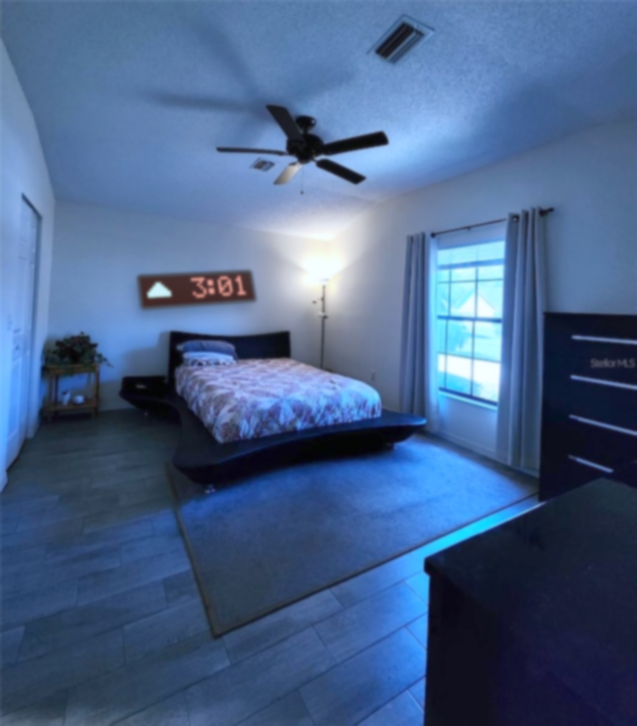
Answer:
3h01
